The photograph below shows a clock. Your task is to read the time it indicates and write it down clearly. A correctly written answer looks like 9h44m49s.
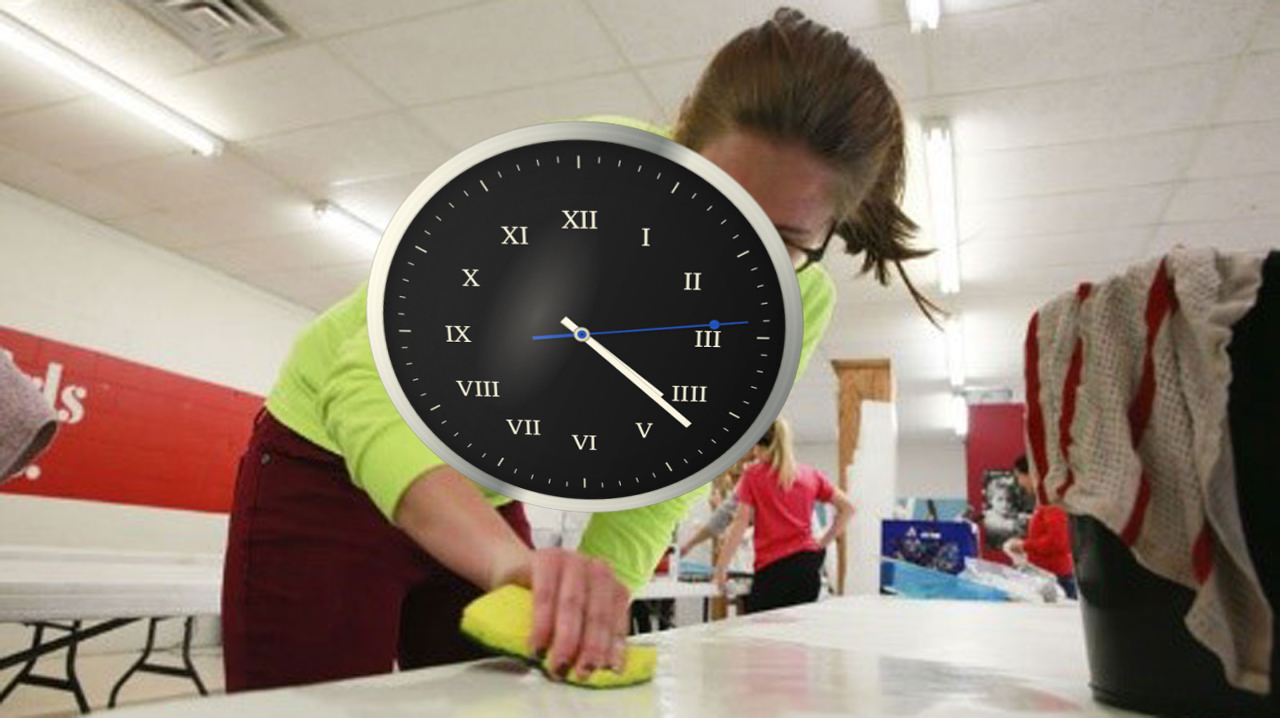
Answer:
4h22m14s
